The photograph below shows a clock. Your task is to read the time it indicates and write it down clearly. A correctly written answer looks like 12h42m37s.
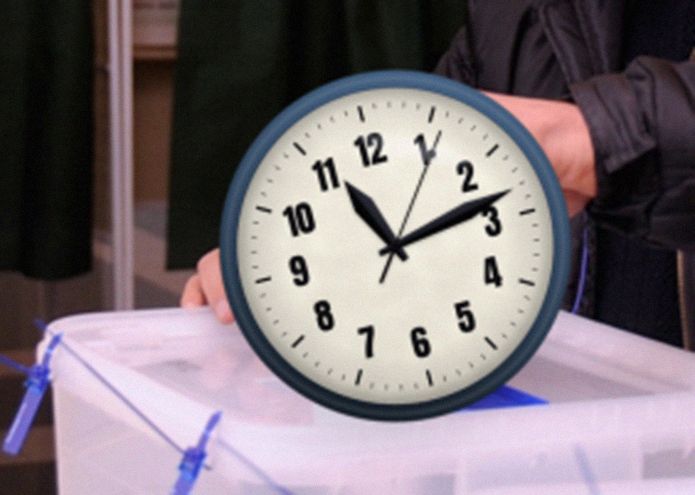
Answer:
11h13m06s
